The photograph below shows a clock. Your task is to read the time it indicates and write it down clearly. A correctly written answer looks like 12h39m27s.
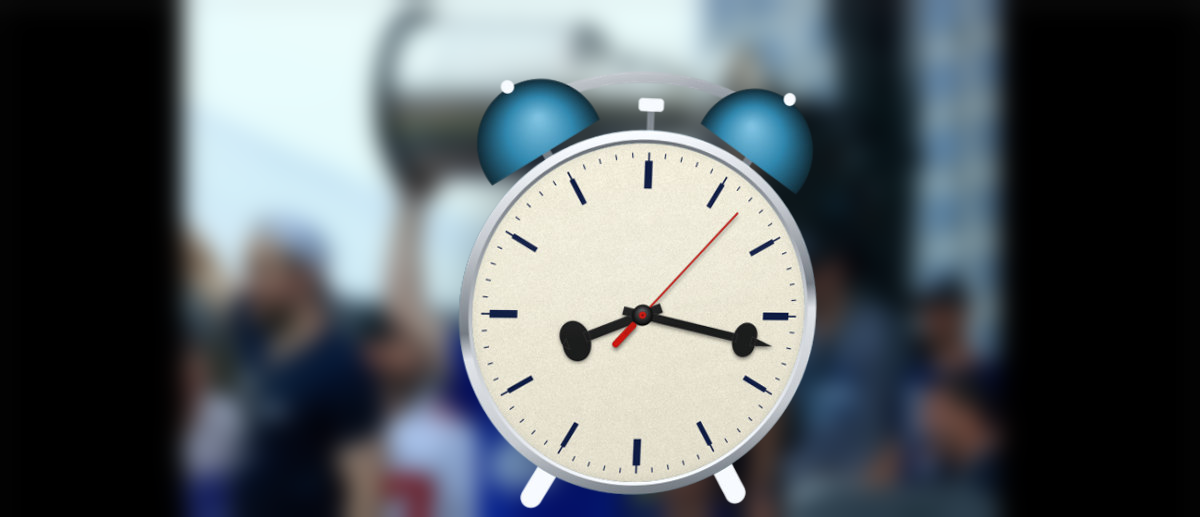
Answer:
8h17m07s
